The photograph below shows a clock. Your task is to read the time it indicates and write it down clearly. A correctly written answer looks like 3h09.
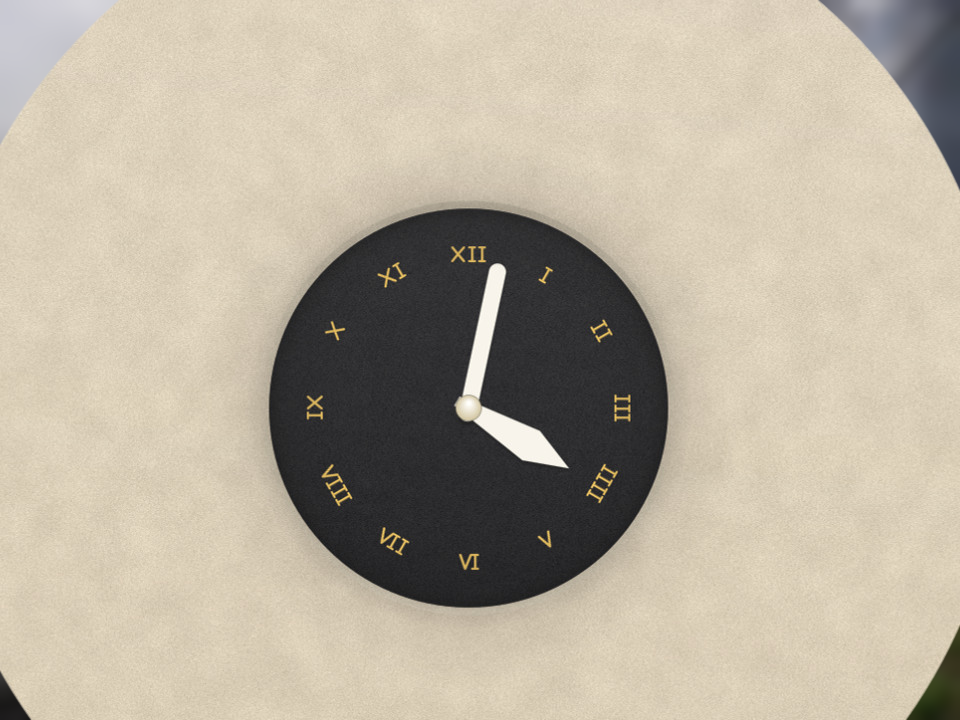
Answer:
4h02
